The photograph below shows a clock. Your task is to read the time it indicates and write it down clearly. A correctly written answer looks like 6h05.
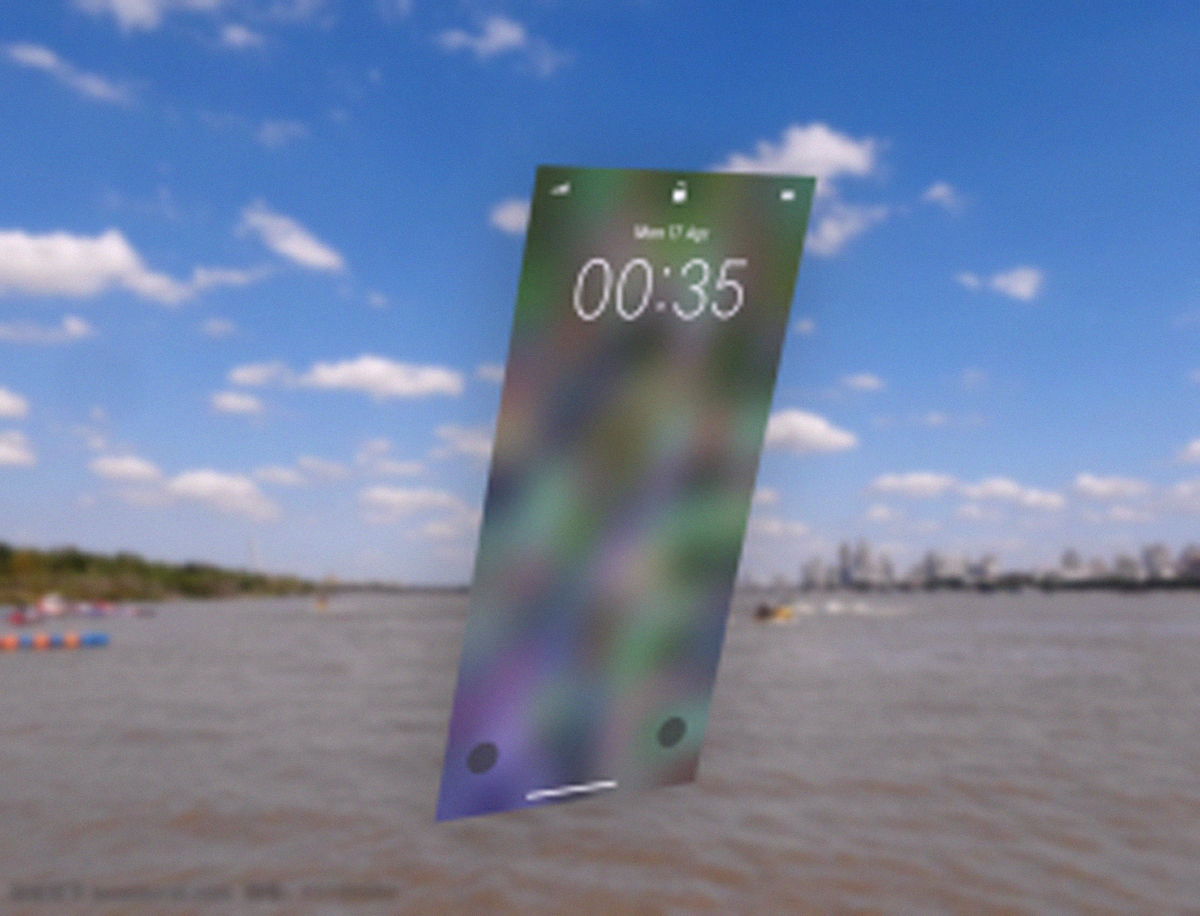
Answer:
0h35
